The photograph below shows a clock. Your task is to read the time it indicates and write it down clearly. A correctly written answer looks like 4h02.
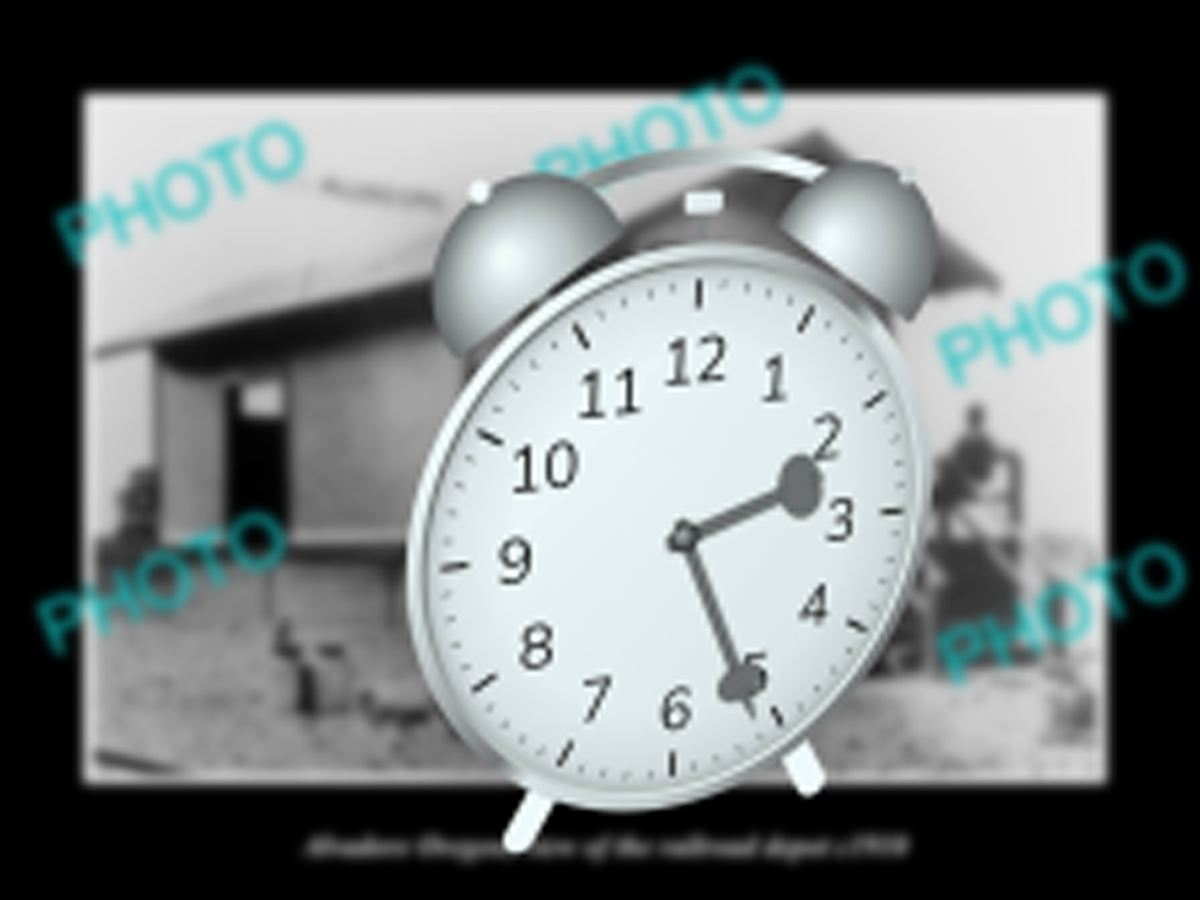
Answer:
2h26
